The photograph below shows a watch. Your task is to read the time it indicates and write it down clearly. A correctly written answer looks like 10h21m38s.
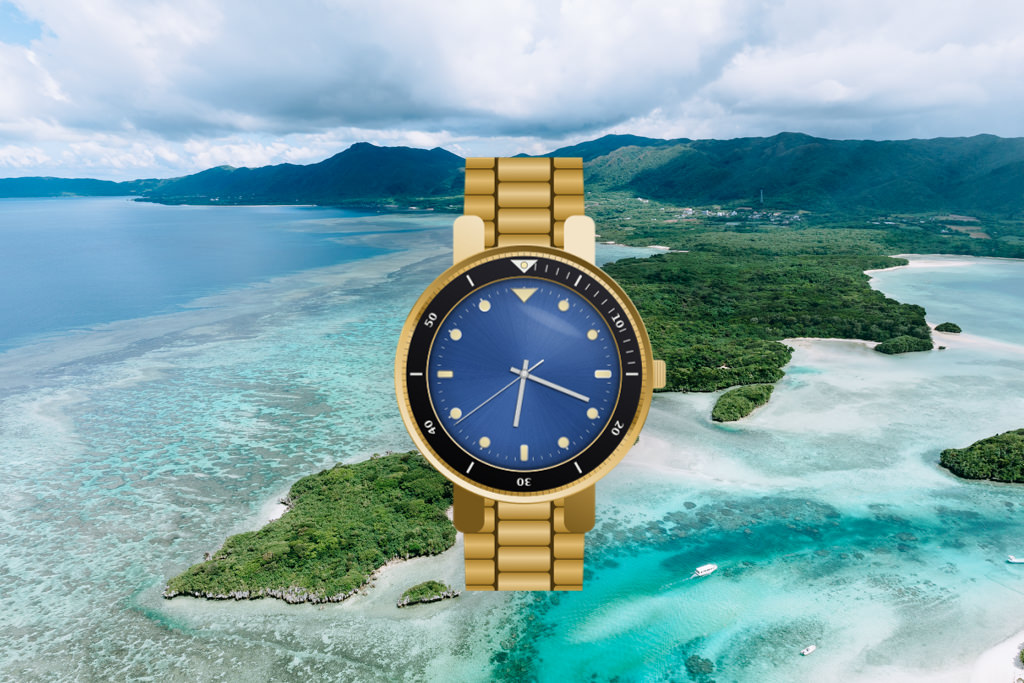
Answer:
6h18m39s
